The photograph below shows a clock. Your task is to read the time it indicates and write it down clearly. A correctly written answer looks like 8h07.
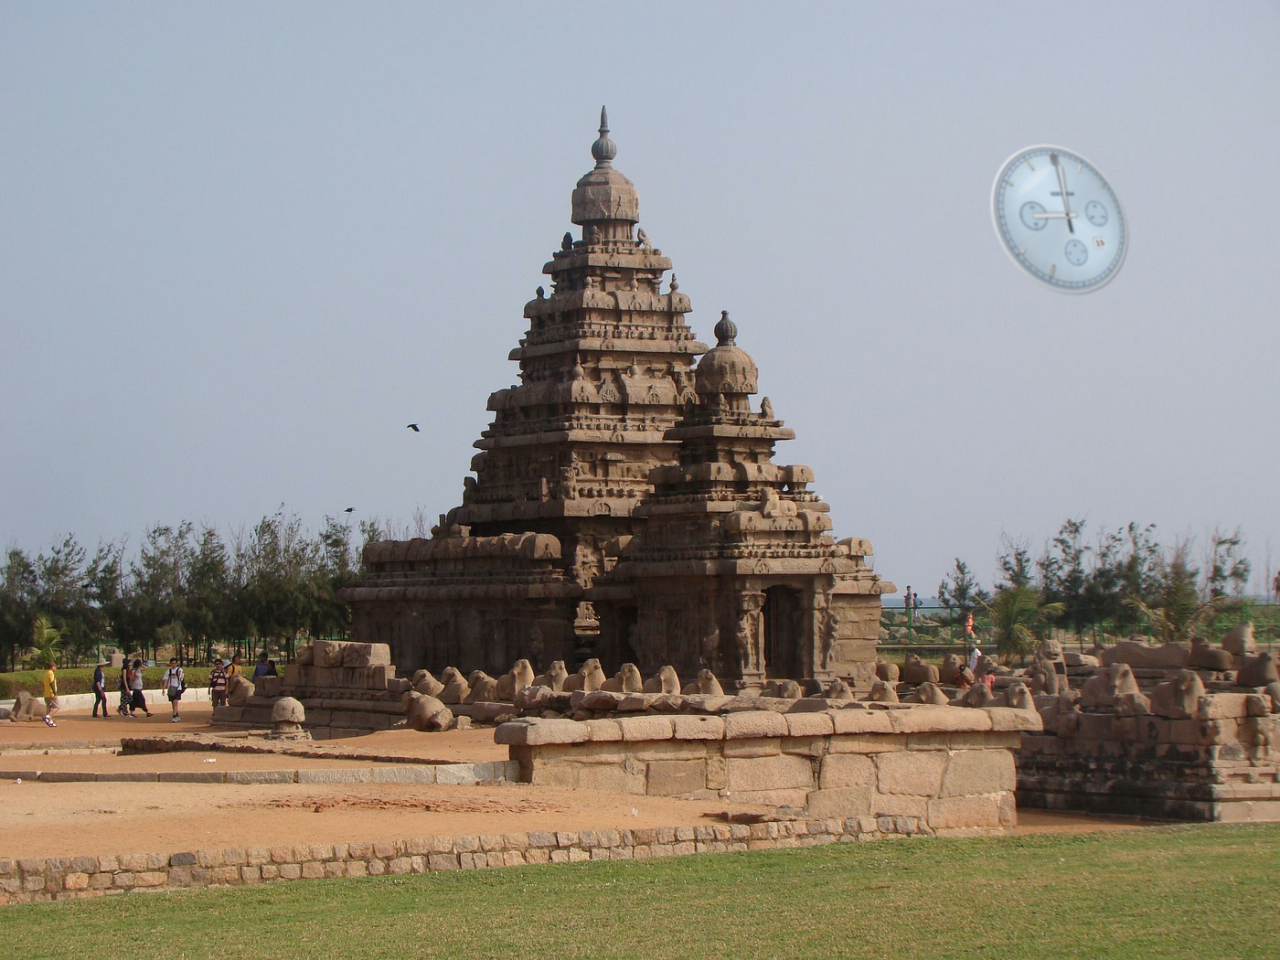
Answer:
9h01
